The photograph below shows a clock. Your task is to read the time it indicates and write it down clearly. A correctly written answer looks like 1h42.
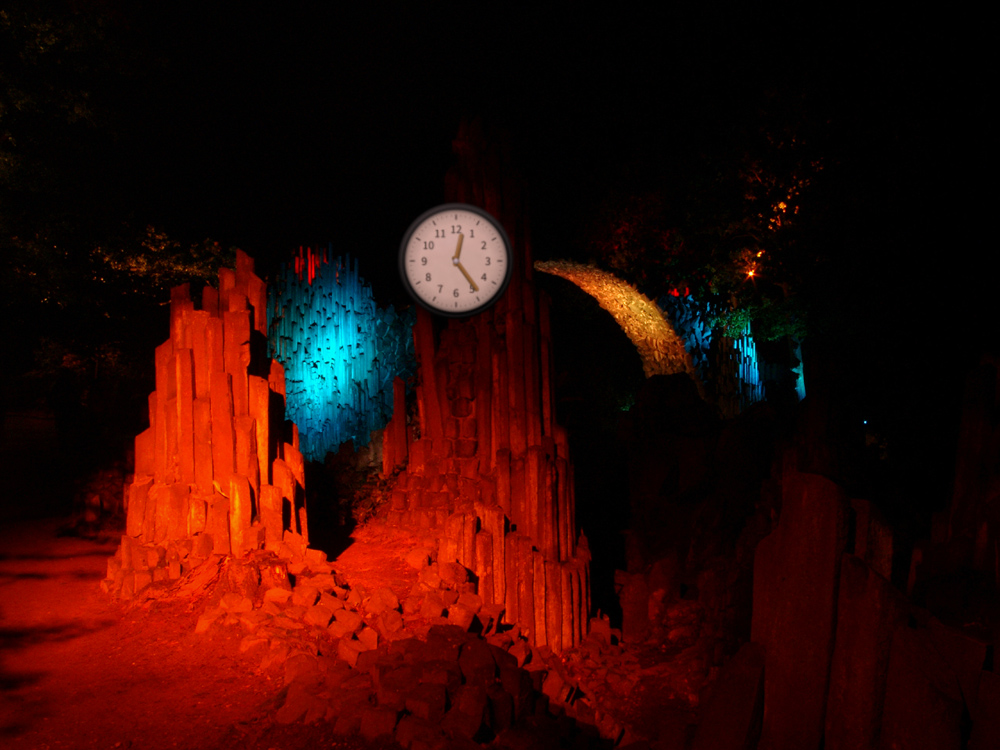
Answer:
12h24
